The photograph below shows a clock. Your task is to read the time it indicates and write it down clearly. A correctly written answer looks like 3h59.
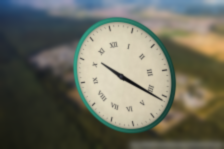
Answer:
10h21
